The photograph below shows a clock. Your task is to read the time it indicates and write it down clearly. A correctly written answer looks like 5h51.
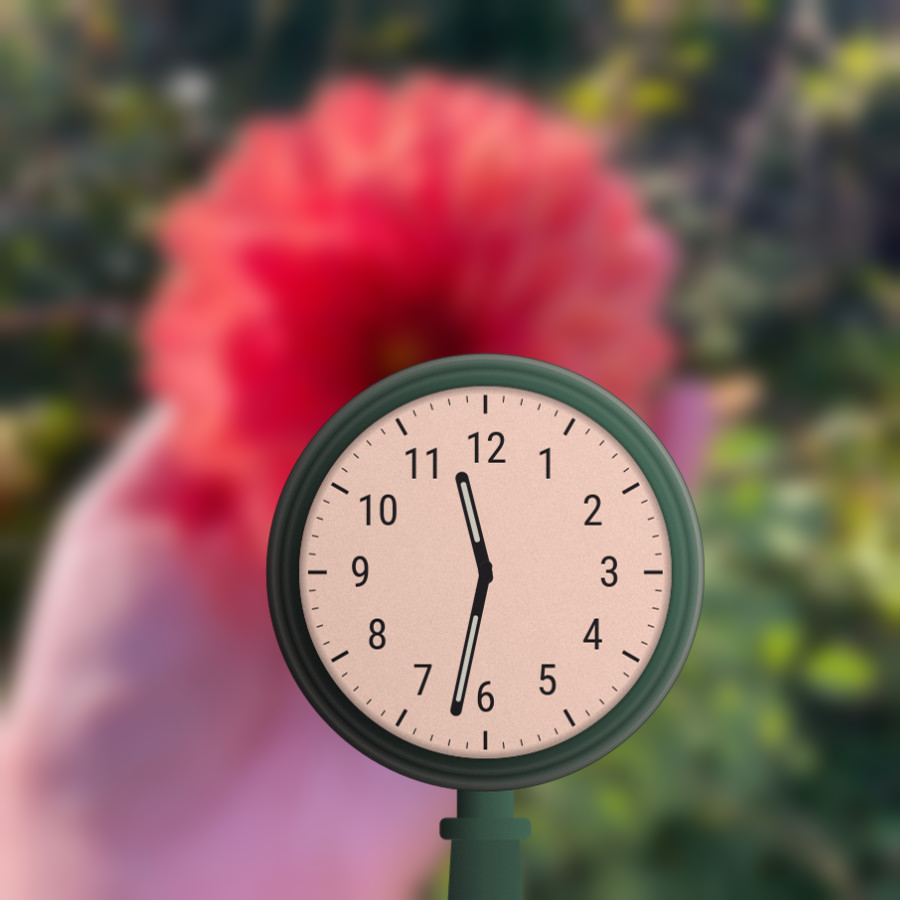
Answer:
11h32
